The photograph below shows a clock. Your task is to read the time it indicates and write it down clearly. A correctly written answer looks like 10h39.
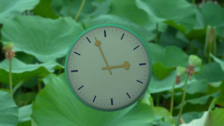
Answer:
2h57
